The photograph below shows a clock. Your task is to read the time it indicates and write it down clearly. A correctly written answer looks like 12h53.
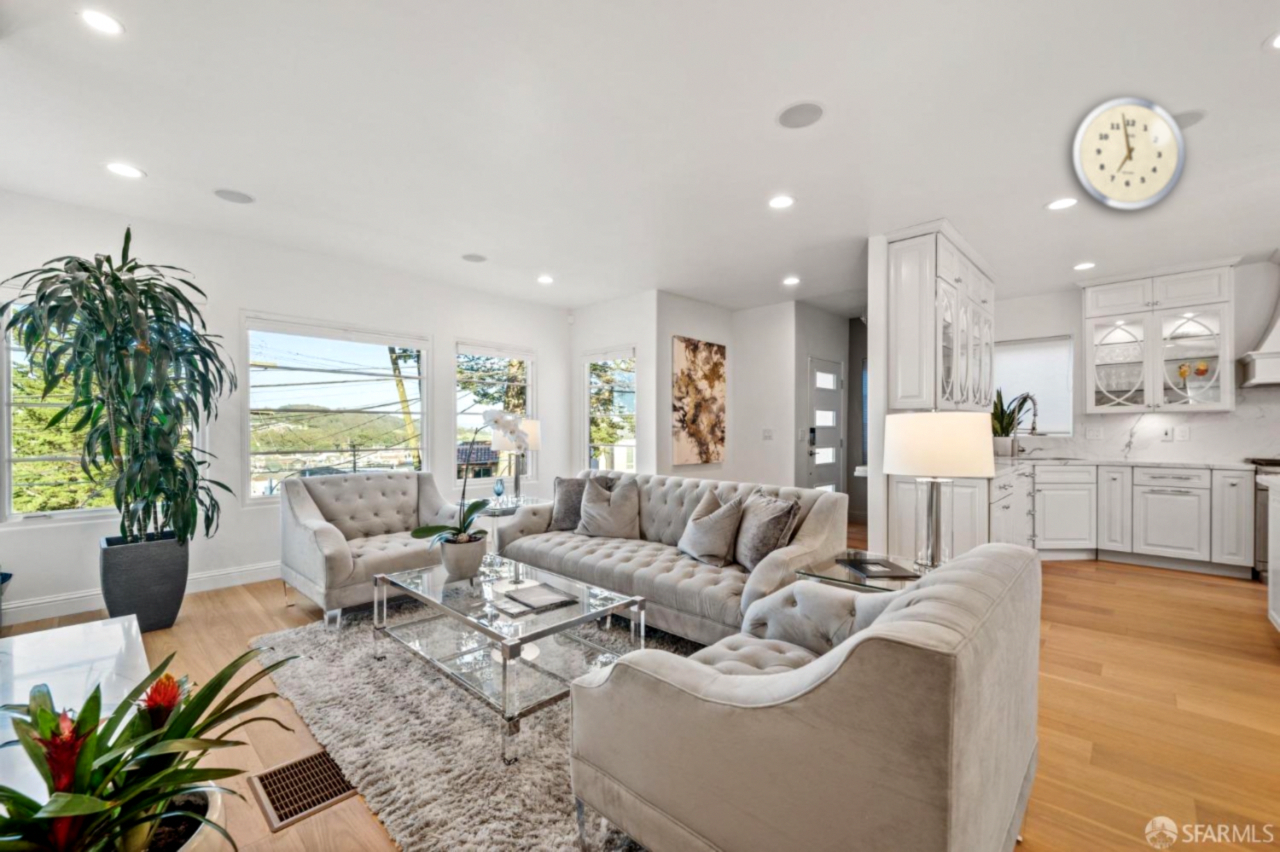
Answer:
6h58
